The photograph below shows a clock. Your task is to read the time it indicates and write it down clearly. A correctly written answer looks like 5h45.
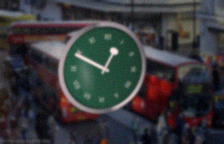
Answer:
12h49
